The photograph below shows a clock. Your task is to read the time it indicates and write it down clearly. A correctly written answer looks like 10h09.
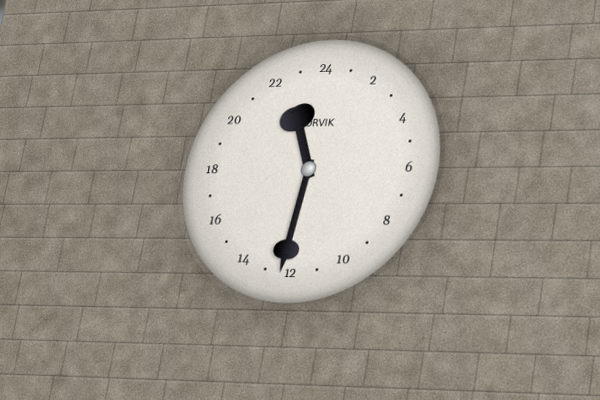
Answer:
22h31
